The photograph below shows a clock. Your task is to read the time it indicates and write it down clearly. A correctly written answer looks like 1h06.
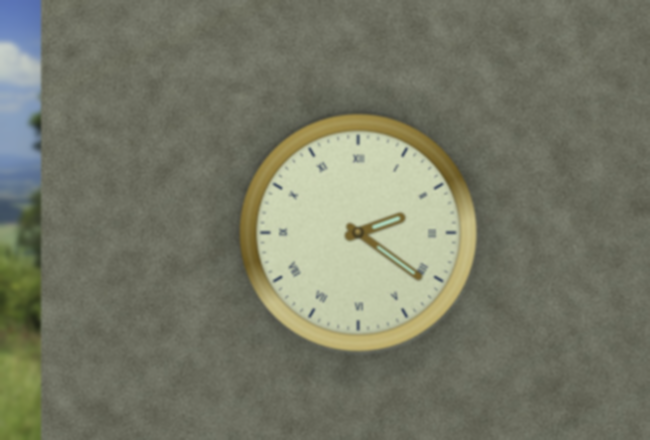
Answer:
2h21
